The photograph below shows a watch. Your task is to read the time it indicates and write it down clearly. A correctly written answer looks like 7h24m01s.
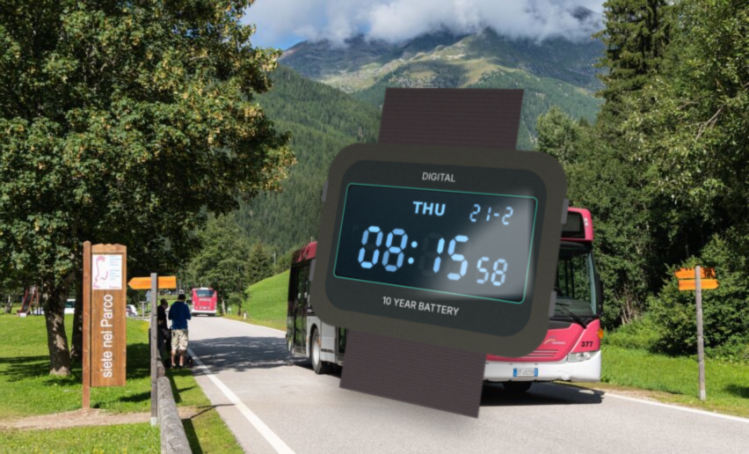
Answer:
8h15m58s
